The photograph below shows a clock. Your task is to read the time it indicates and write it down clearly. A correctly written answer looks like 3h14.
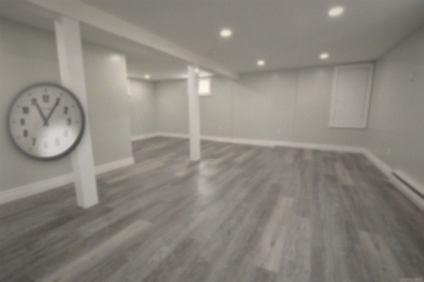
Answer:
11h05
